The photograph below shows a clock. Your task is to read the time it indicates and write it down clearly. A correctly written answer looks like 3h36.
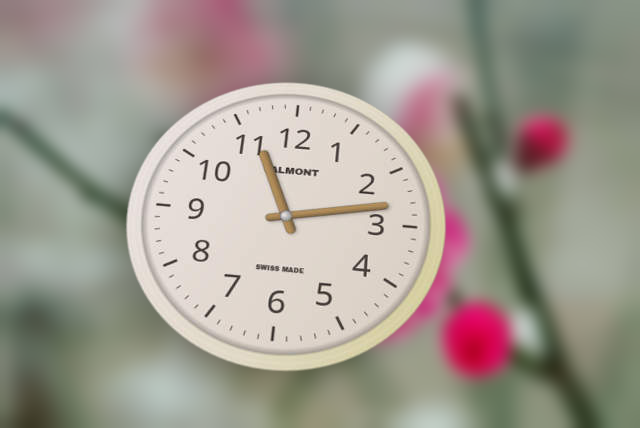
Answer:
11h13
